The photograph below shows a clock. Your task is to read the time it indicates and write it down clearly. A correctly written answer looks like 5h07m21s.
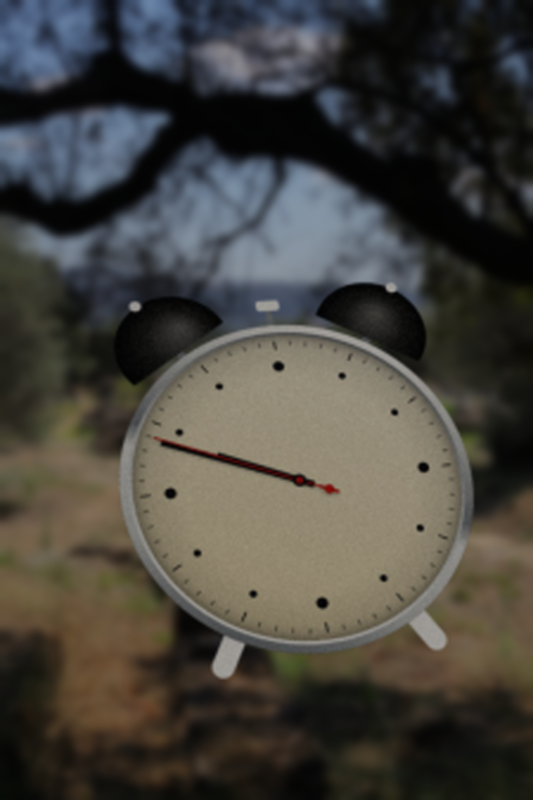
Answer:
9h48m49s
